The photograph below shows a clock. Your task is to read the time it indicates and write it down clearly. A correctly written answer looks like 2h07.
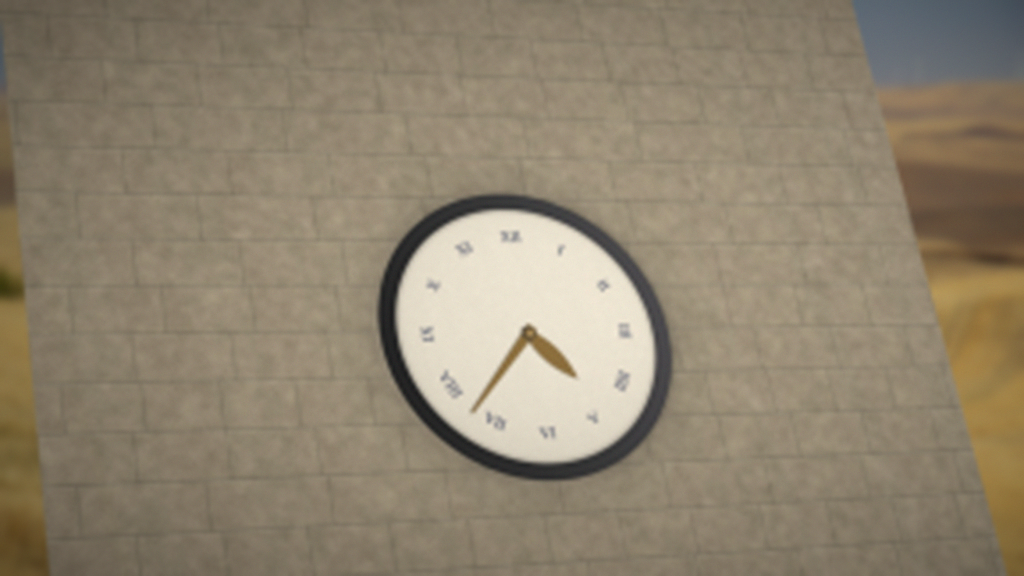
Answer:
4h37
